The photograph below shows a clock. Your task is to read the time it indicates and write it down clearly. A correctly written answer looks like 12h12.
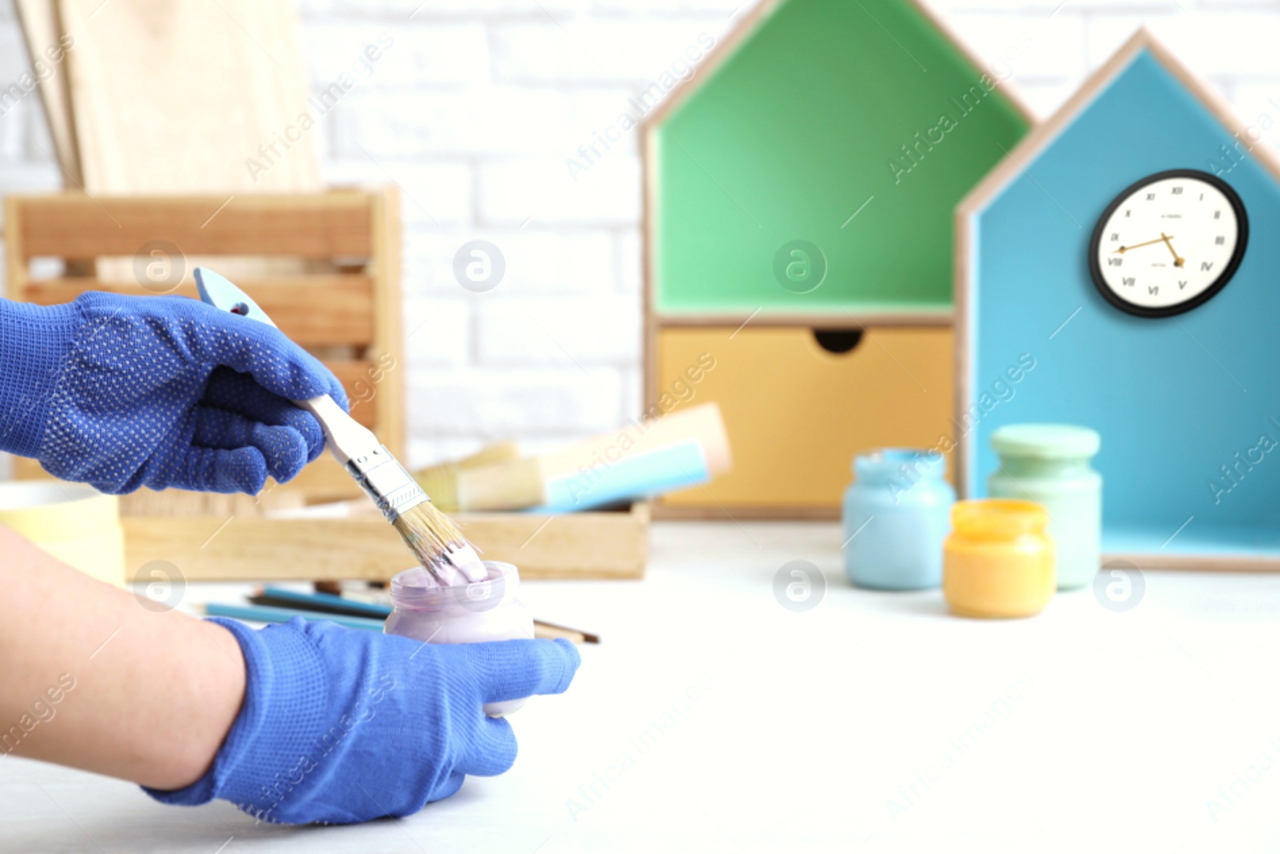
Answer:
4h42
